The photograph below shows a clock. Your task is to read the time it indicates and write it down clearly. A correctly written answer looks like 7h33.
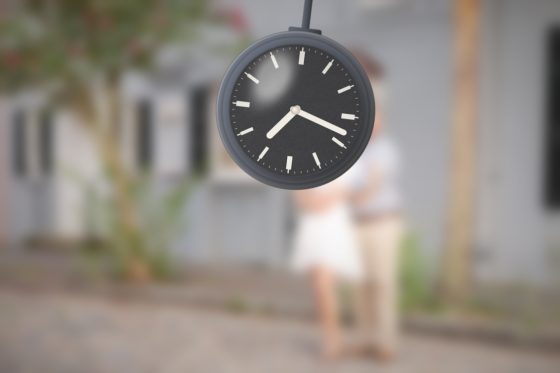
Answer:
7h18
